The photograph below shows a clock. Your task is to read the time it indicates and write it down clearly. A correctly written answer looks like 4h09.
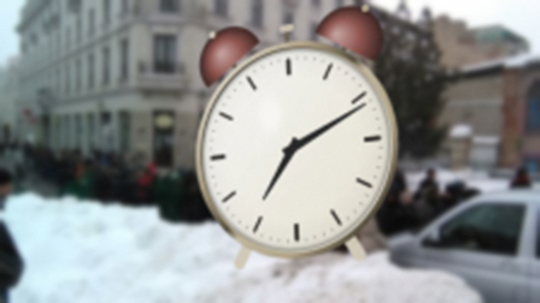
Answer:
7h11
